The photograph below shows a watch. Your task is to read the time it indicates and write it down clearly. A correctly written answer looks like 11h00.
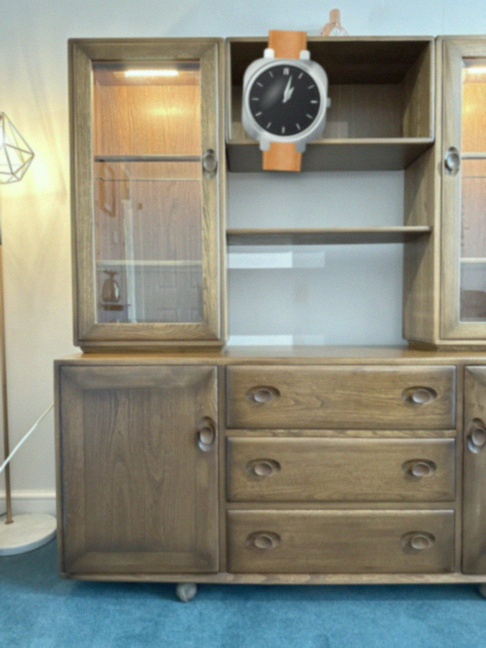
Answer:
1h02
